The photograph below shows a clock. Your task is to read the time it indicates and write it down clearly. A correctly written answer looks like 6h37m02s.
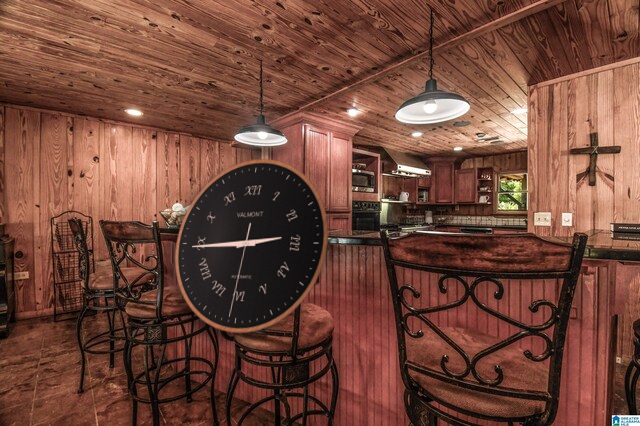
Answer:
2h44m31s
